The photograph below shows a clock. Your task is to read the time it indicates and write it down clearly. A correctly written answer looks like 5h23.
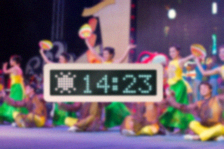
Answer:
14h23
